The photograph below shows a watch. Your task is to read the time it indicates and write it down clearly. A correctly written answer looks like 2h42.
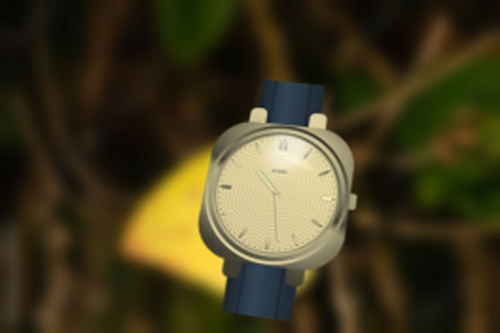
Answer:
10h28
